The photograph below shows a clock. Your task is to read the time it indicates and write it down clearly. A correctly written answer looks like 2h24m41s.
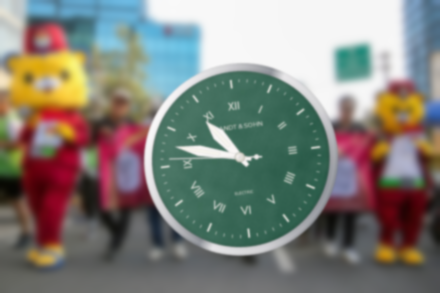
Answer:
10h47m46s
